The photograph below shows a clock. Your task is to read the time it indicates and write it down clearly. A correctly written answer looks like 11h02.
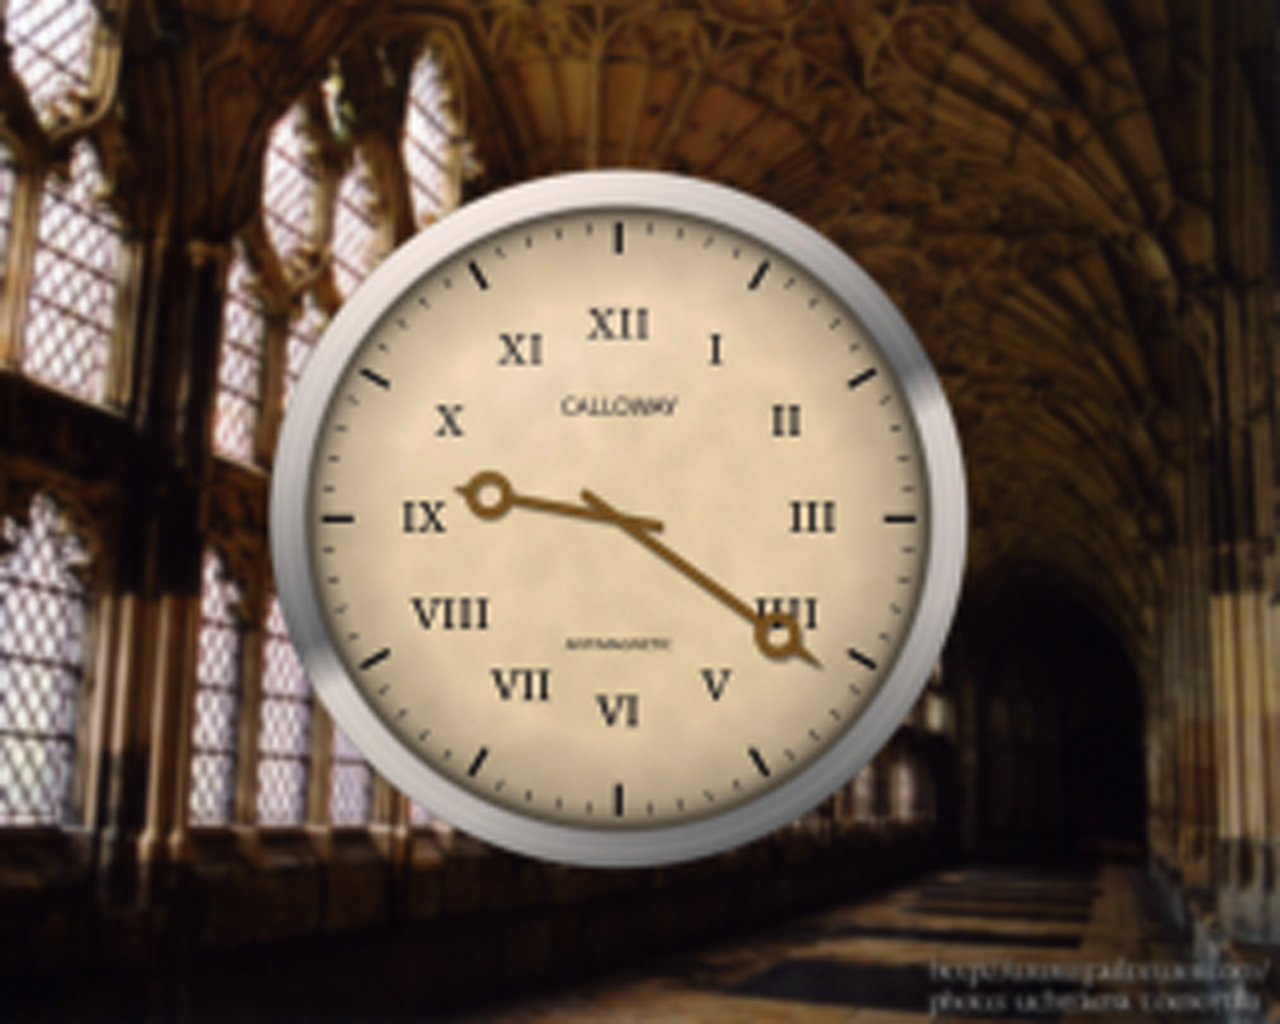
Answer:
9h21
